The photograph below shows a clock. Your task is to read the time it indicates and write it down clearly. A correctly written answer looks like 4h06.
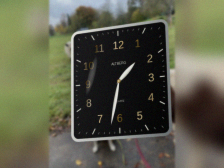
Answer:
1h32
